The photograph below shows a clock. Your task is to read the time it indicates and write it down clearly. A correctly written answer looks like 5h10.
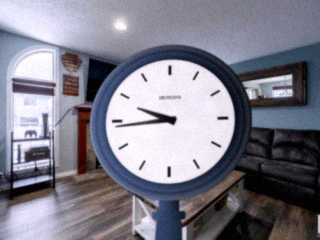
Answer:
9h44
